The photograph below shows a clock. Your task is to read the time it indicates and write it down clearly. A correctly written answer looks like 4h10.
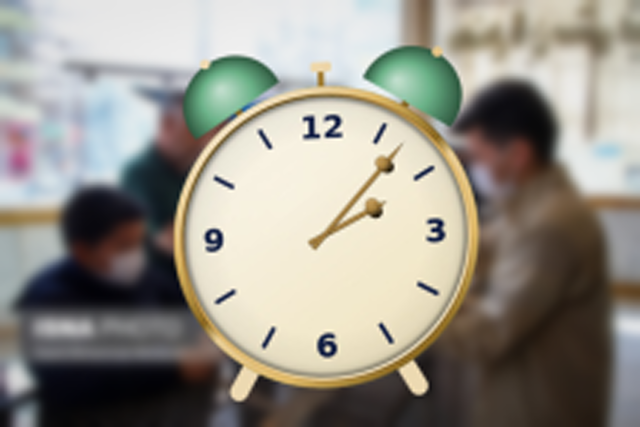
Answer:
2h07
